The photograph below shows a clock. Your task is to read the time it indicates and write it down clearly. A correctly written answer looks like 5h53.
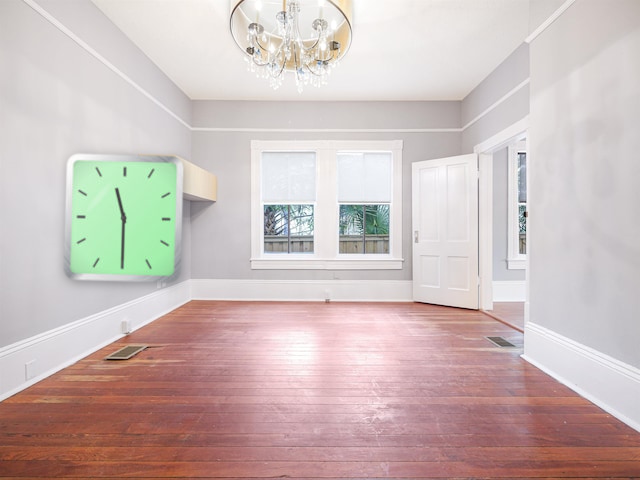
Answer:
11h30
